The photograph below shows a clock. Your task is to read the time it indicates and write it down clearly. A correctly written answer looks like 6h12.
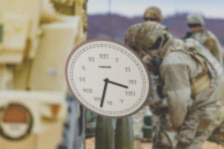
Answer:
3h33
